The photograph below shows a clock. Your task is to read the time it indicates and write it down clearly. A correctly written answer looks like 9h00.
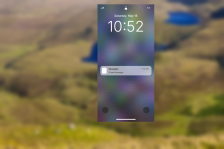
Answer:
10h52
